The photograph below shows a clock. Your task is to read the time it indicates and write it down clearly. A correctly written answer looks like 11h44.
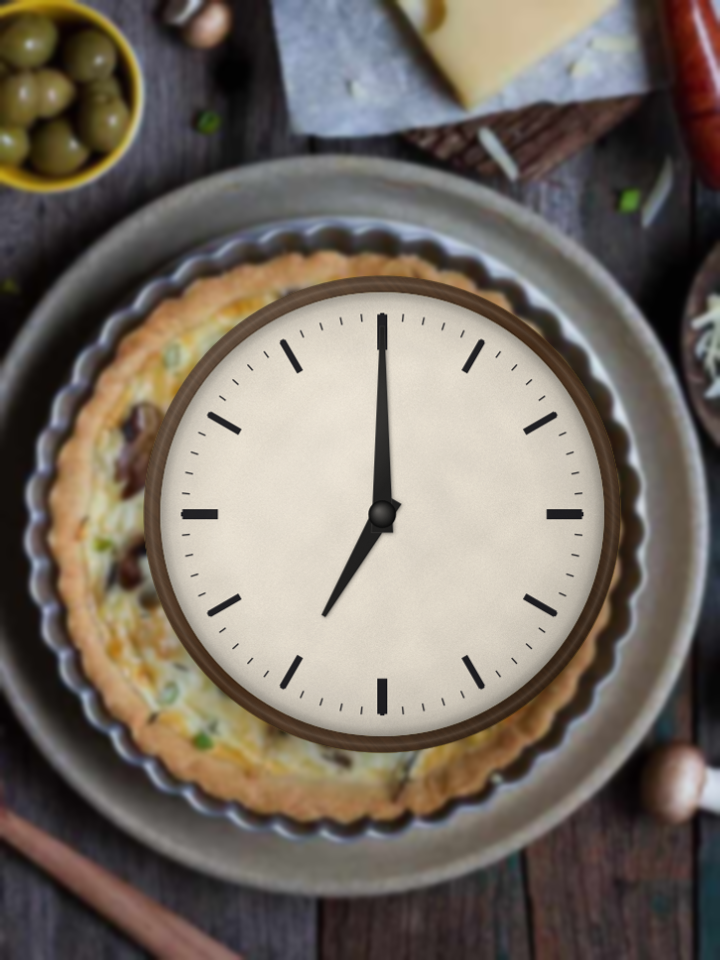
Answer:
7h00
